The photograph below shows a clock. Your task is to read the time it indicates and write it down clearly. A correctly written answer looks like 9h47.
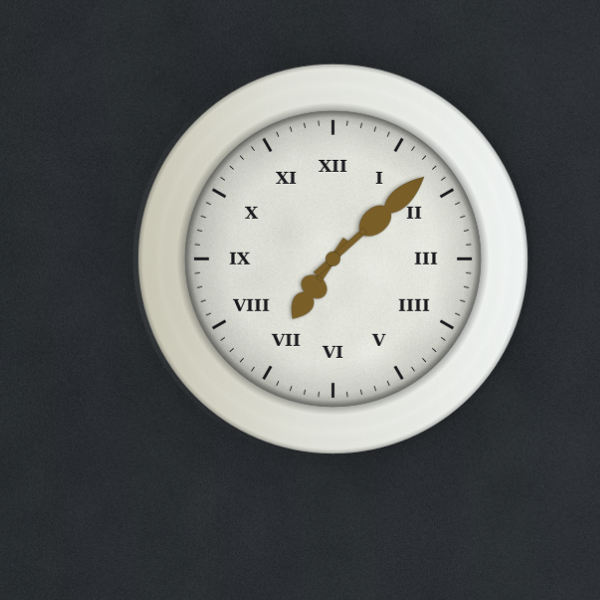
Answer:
7h08
